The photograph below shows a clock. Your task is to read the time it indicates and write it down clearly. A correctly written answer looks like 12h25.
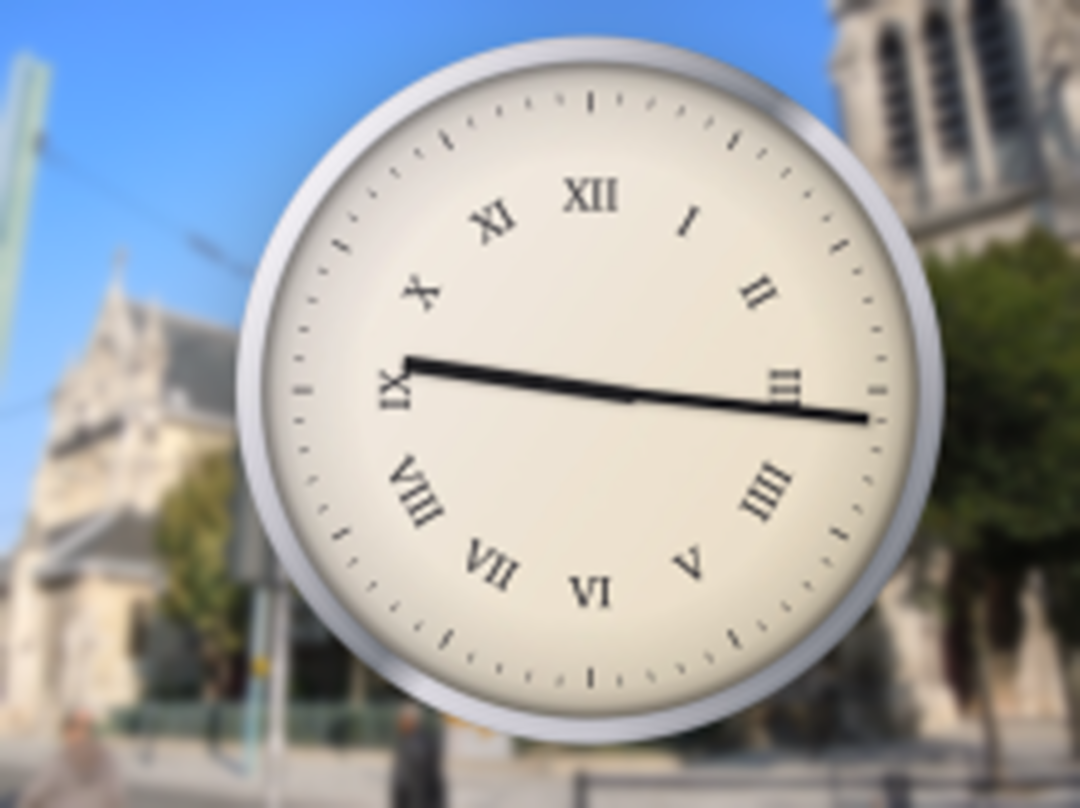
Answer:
9h16
